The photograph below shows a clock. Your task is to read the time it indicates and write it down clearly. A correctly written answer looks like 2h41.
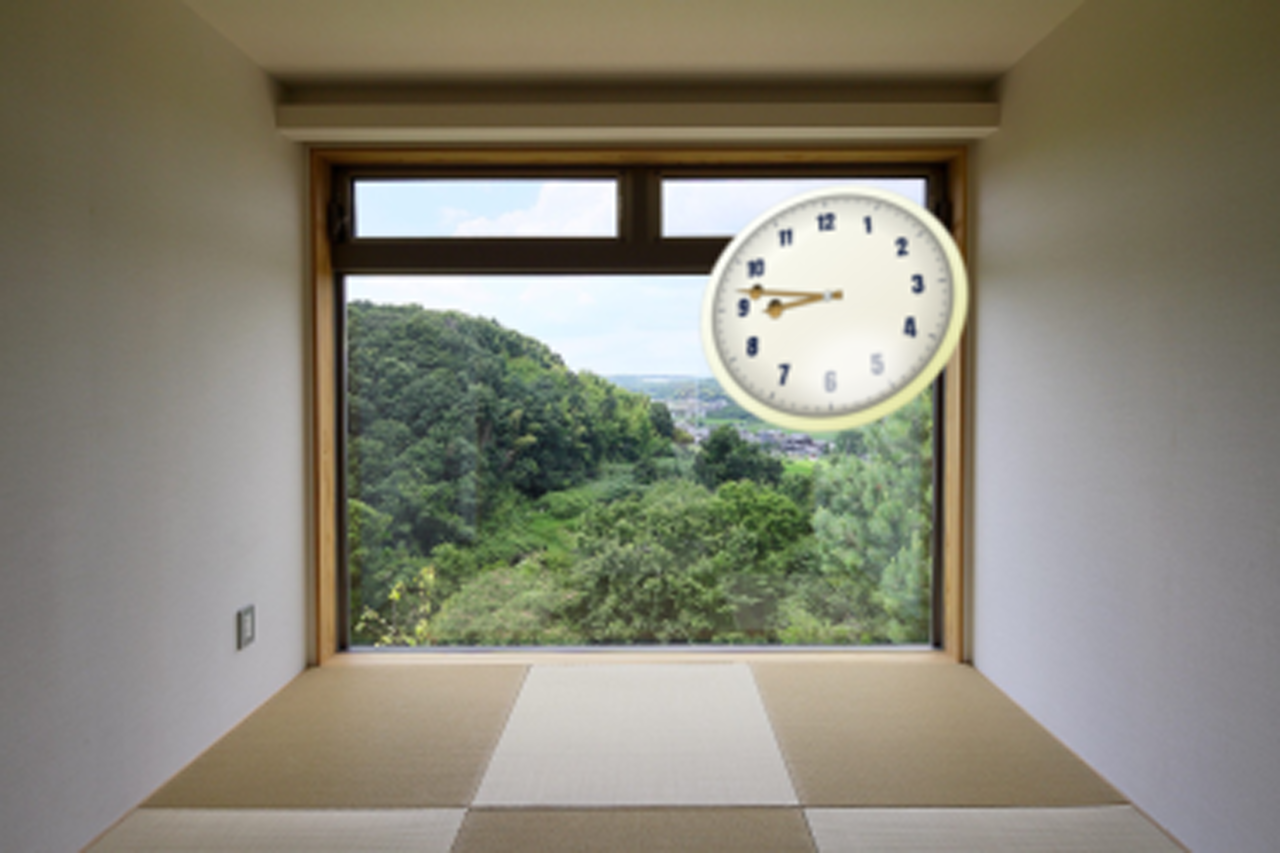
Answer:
8h47
